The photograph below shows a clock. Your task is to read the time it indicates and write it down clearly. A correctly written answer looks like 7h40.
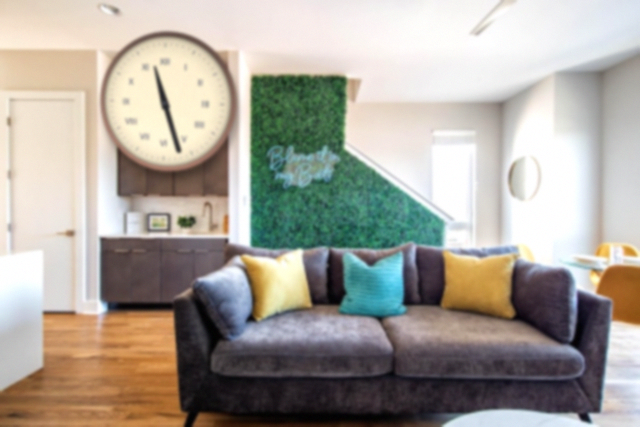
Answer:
11h27
